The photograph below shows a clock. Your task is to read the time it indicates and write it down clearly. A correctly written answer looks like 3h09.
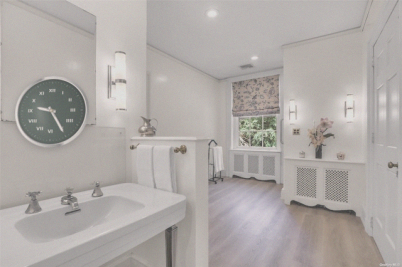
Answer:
9h25
